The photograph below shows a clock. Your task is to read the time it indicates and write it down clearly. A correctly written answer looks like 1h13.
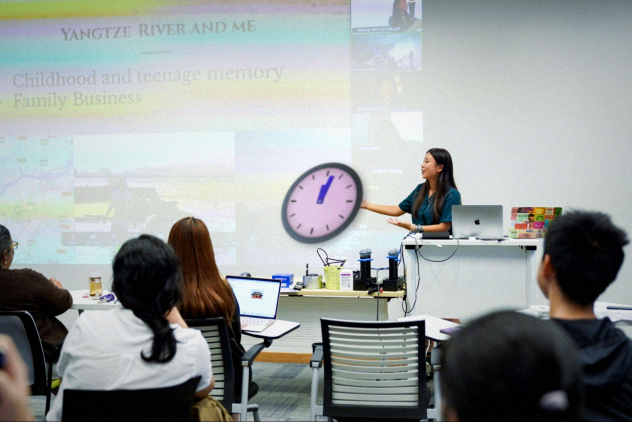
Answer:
12h02
